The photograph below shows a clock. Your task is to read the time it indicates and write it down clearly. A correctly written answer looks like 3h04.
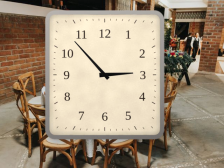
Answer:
2h53
